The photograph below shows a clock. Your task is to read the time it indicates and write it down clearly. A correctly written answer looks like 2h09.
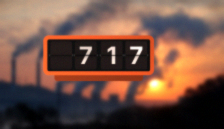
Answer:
7h17
